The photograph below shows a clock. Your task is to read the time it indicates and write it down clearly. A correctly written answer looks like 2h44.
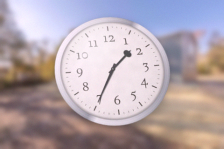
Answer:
1h35
